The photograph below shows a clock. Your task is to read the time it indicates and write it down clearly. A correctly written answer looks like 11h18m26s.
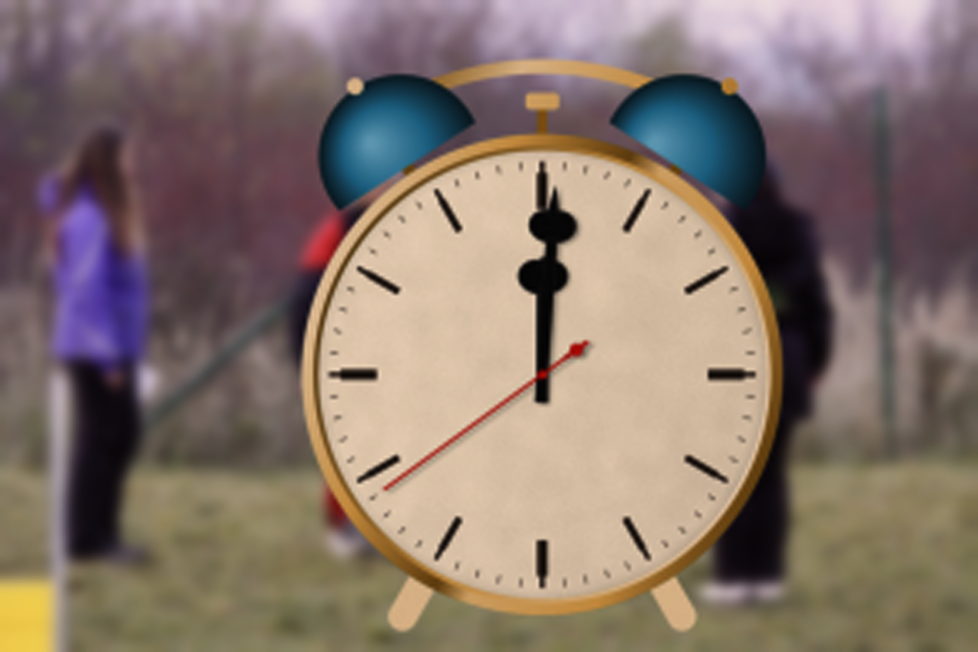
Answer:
12h00m39s
